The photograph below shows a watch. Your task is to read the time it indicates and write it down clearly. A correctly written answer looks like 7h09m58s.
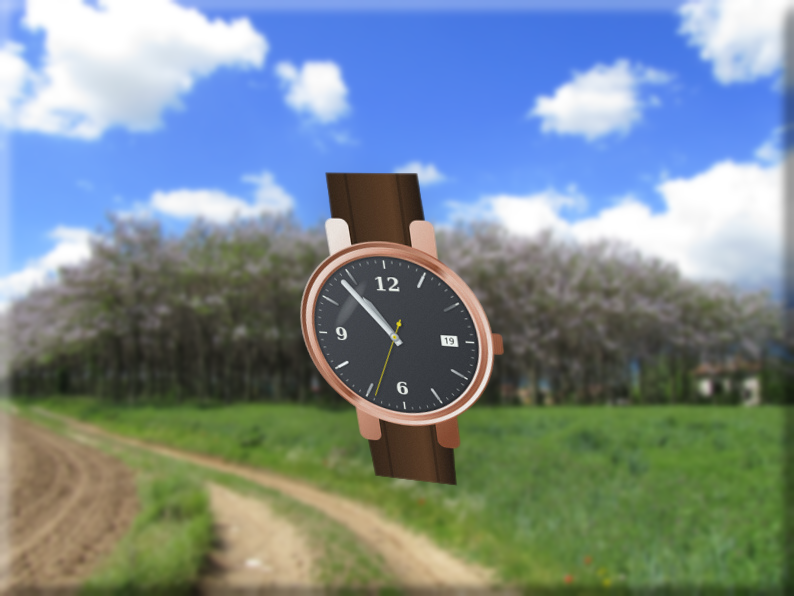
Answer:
10h53m34s
